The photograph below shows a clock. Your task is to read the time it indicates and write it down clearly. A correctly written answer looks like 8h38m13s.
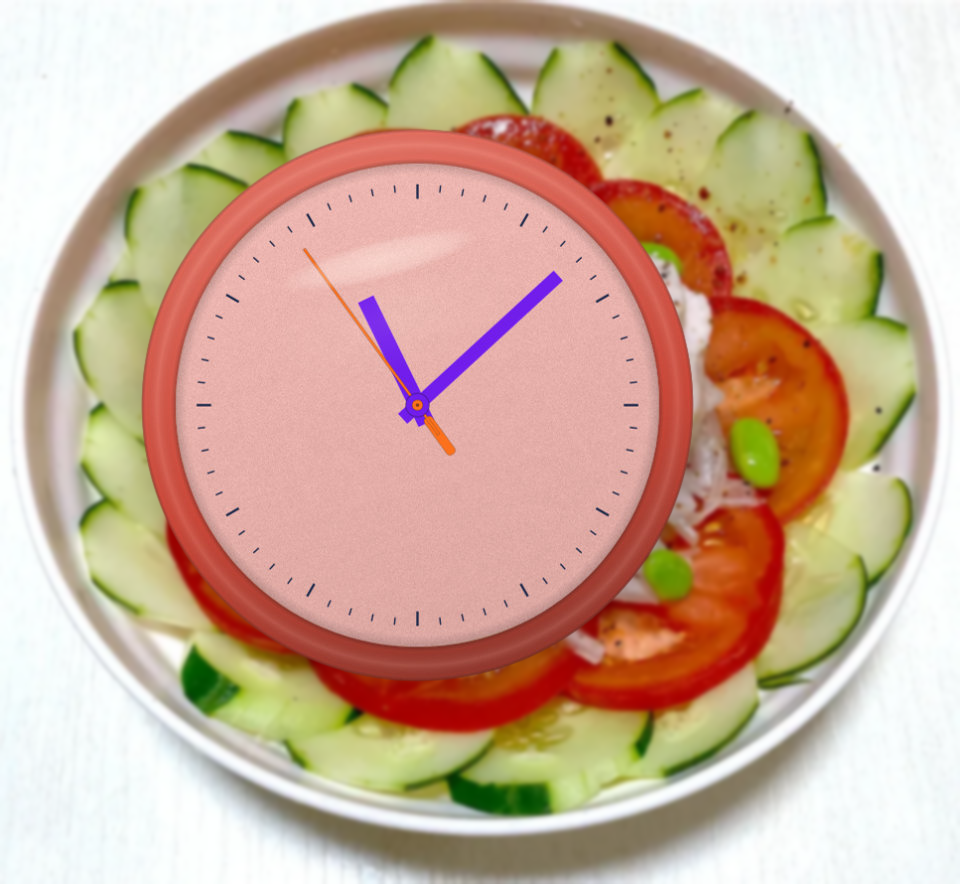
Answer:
11h07m54s
